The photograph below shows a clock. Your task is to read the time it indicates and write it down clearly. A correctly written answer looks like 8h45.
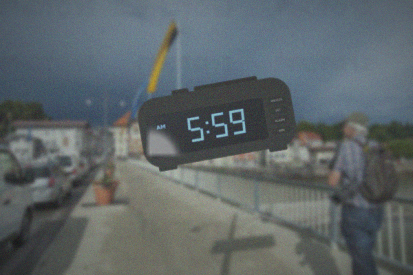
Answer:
5h59
